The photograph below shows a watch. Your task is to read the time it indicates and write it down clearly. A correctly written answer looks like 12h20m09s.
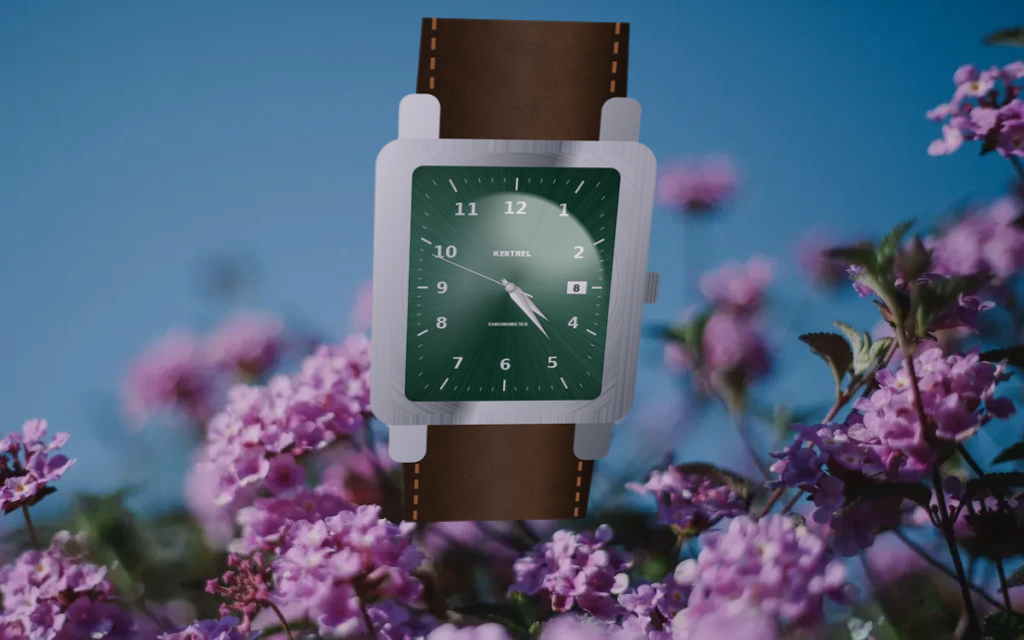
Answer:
4h23m49s
